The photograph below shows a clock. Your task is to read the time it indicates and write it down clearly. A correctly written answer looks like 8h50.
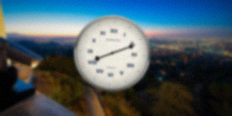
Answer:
8h11
